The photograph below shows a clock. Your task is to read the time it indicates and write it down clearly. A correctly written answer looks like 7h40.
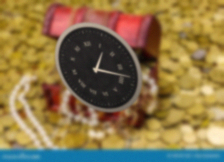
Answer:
1h18
